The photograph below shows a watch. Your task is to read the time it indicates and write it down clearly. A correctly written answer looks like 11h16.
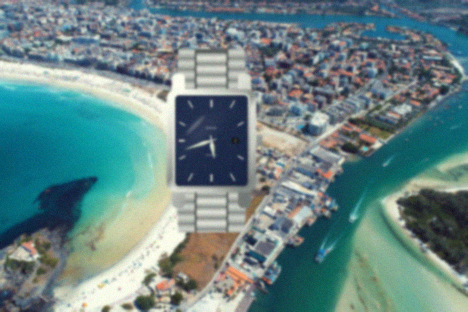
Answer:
5h42
